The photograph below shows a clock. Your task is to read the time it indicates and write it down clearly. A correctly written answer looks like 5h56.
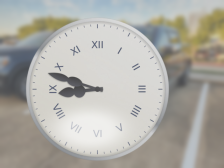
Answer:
8h48
